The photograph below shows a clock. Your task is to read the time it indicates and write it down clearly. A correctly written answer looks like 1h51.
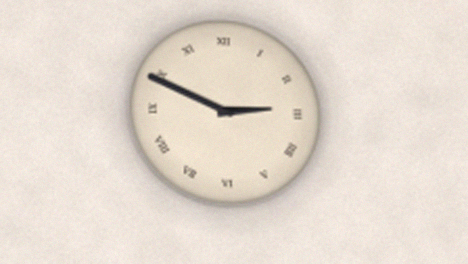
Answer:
2h49
